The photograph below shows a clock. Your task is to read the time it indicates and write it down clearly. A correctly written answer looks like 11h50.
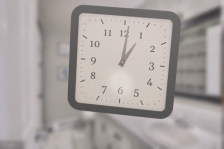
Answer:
1h01
